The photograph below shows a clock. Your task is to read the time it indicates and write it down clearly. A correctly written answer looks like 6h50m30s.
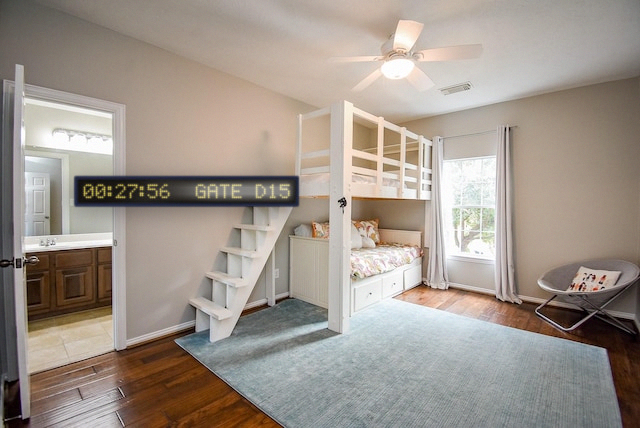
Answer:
0h27m56s
